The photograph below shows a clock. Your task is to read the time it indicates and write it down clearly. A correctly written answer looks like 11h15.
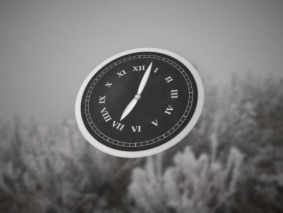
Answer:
7h03
